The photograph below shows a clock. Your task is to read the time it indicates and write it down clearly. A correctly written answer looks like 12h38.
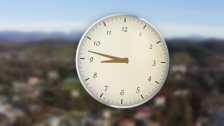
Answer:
8h47
